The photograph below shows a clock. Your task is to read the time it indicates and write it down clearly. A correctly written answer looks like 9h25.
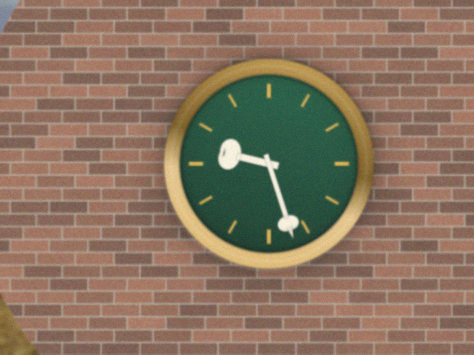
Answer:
9h27
